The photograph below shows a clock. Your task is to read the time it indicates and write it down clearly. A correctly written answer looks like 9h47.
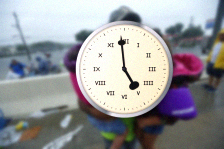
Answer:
4h59
